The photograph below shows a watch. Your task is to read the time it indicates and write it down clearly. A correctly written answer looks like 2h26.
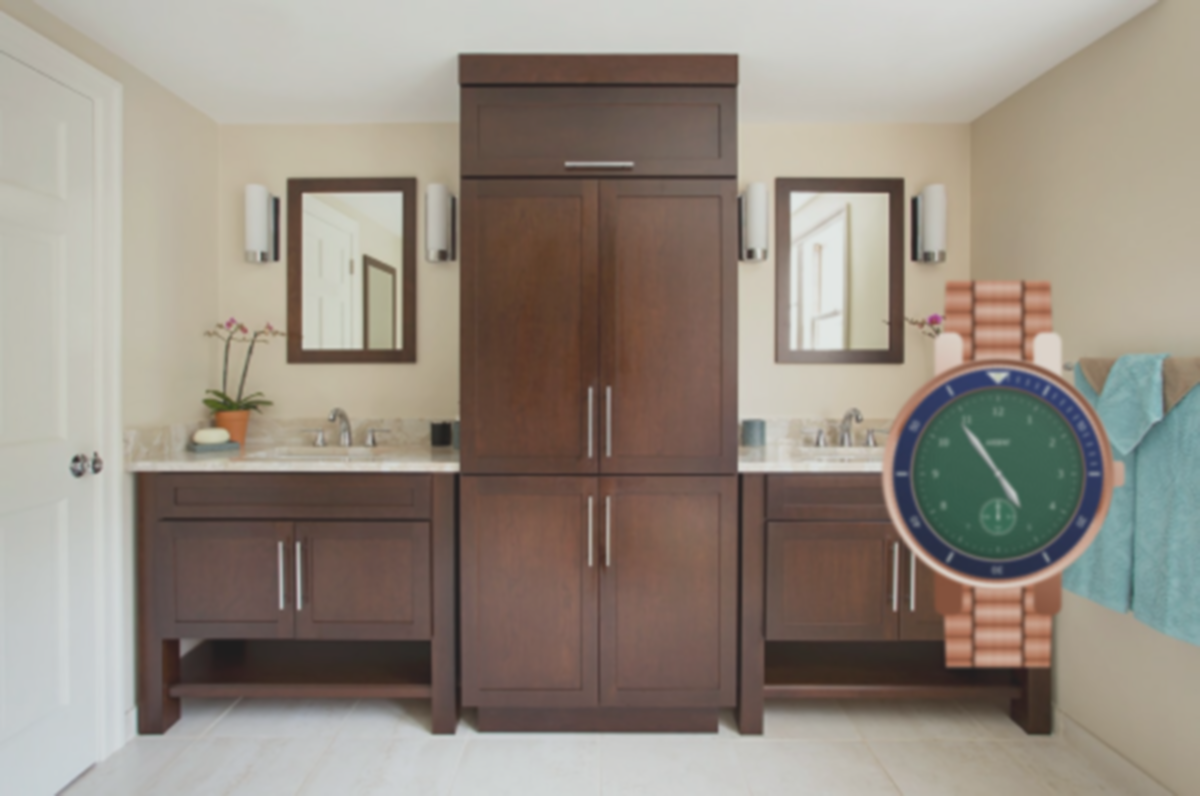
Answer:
4h54
